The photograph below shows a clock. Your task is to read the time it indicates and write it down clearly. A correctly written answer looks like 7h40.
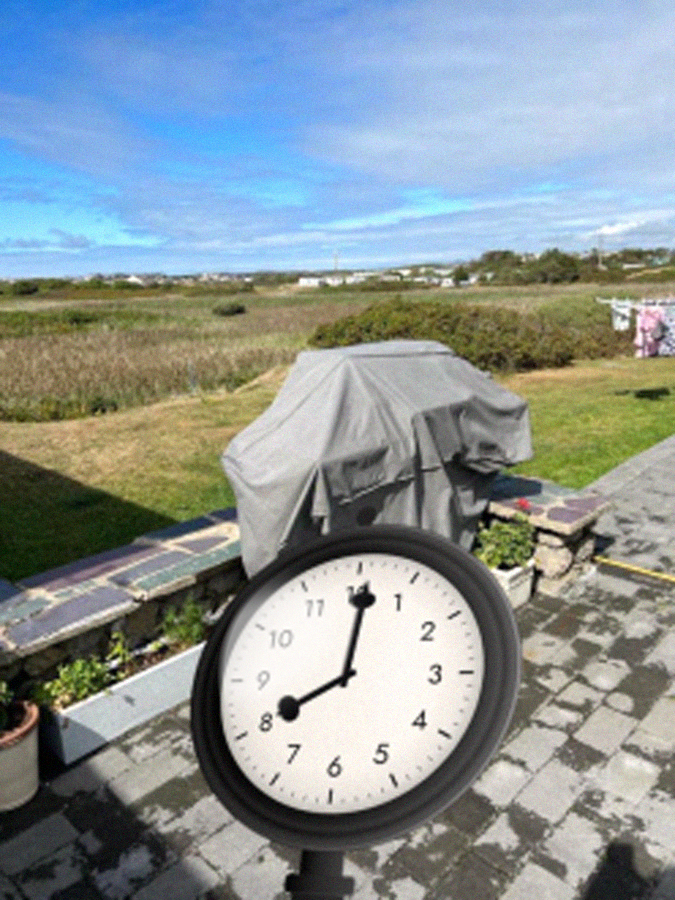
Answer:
8h01
